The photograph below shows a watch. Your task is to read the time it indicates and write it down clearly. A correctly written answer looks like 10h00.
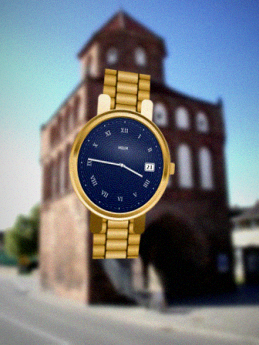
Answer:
3h46
